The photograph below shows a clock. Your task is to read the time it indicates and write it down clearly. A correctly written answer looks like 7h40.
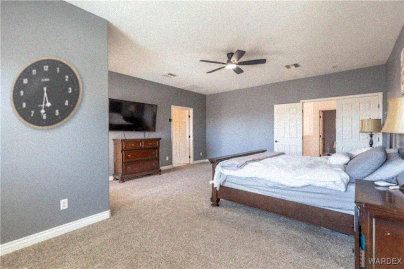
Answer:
5h31
